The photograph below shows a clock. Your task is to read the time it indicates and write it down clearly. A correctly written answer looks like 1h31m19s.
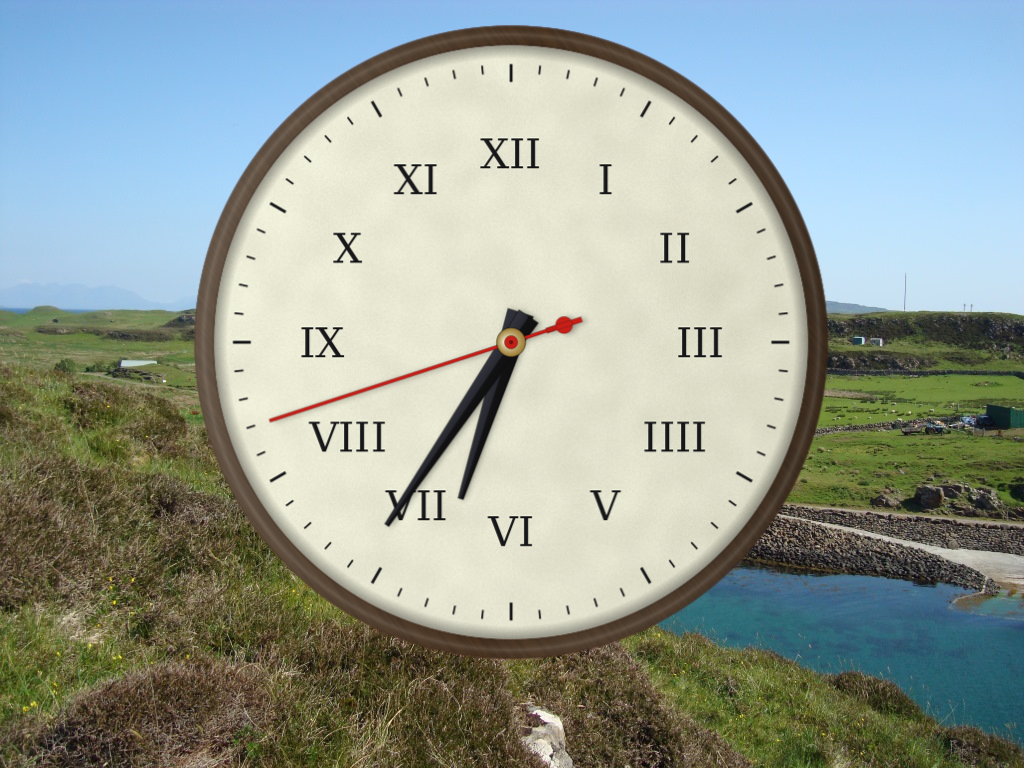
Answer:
6h35m42s
